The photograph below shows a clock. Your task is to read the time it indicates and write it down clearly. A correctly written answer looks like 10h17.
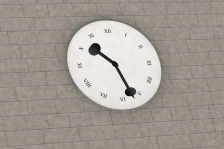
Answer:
10h27
